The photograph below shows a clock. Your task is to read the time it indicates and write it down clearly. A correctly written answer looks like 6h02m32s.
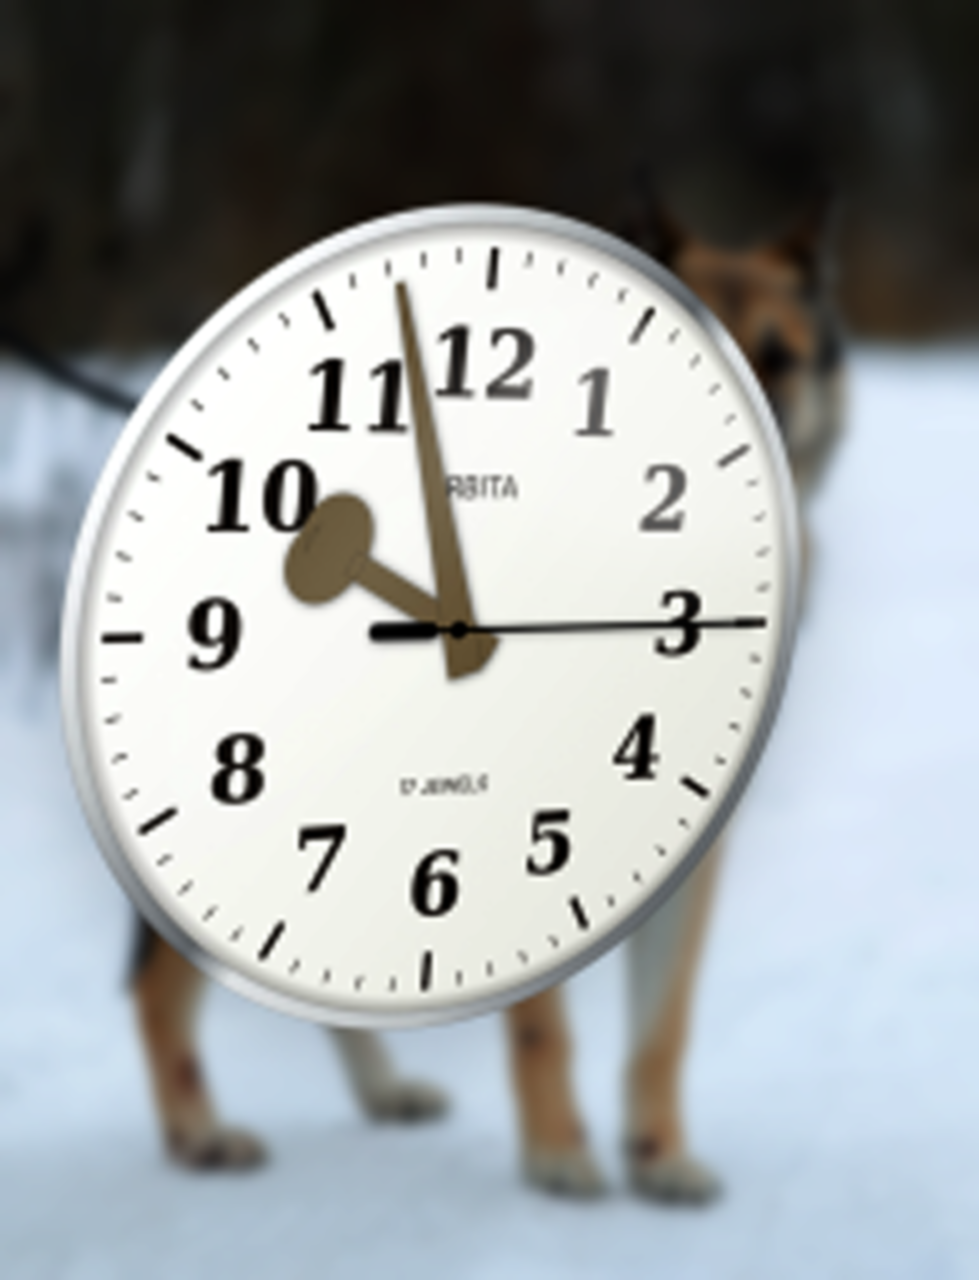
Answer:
9h57m15s
